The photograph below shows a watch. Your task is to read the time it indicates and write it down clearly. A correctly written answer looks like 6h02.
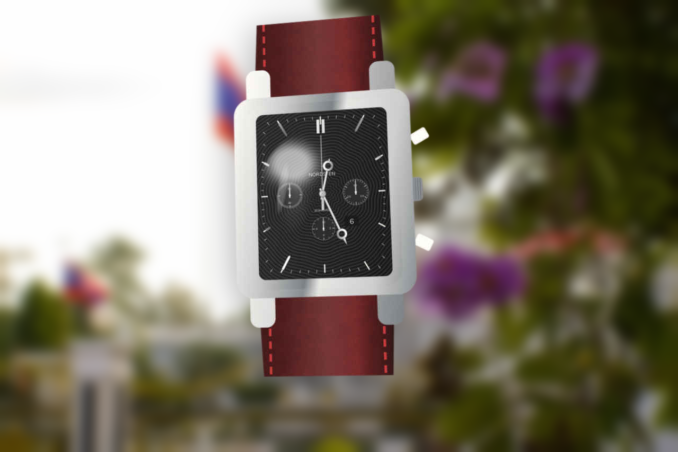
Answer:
12h26
